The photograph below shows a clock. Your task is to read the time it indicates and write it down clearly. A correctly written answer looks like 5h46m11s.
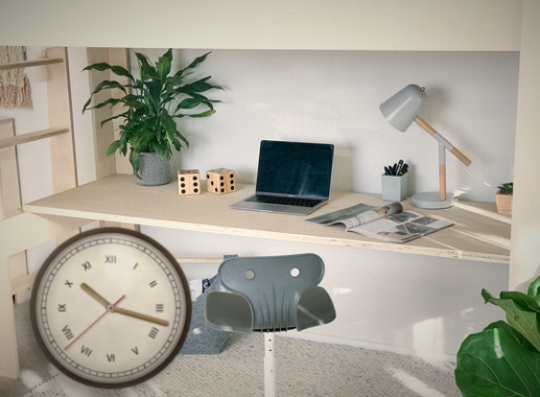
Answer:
10h17m38s
